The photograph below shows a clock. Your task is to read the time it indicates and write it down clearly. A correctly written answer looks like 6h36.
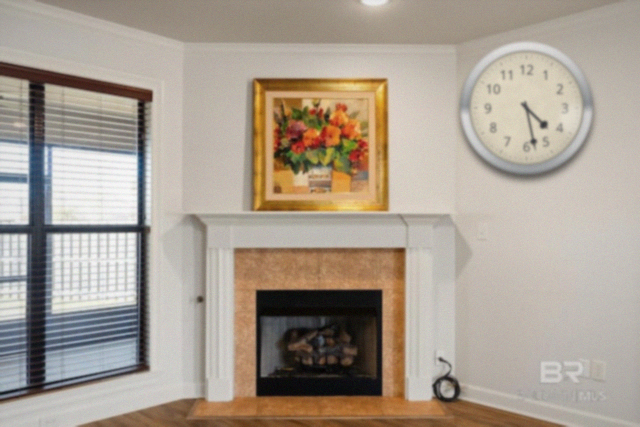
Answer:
4h28
